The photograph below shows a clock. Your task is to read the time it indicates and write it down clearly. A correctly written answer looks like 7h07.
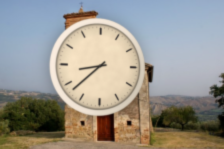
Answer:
8h38
